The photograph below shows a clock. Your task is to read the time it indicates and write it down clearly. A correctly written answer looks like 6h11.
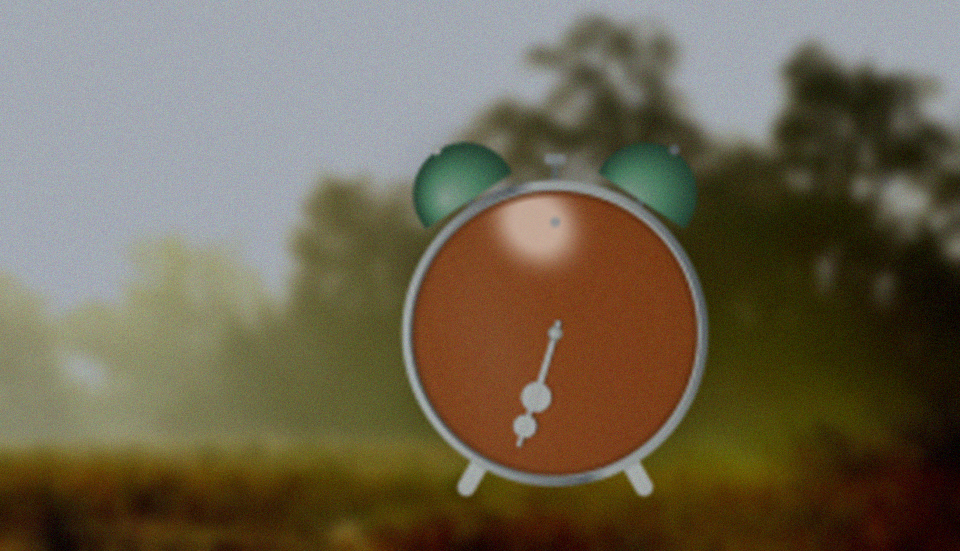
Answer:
6h33
